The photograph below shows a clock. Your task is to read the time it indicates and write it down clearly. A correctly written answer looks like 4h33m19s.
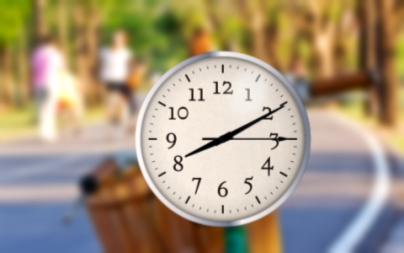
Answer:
8h10m15s
